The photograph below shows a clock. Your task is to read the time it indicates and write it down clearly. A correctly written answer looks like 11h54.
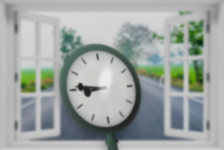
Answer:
8h46
